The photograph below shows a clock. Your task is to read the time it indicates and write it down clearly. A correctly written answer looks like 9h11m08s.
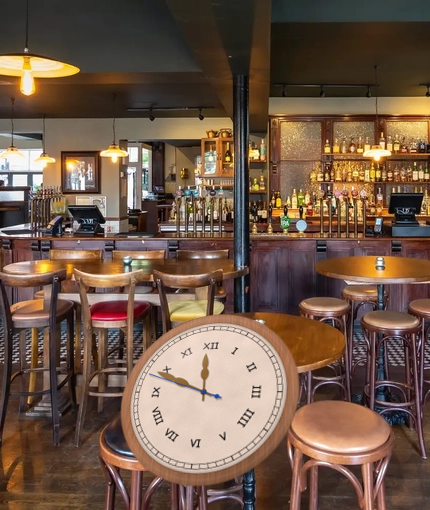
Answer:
11h48m48s
